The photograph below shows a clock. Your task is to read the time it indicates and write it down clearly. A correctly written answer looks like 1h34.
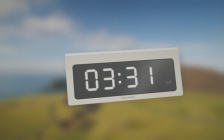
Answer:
3h31
